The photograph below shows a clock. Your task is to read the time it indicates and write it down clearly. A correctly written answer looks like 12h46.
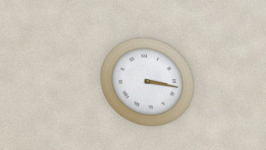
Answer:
3h17
